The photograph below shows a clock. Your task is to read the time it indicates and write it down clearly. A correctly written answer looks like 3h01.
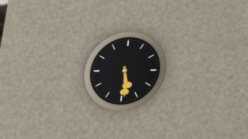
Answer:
5h29
